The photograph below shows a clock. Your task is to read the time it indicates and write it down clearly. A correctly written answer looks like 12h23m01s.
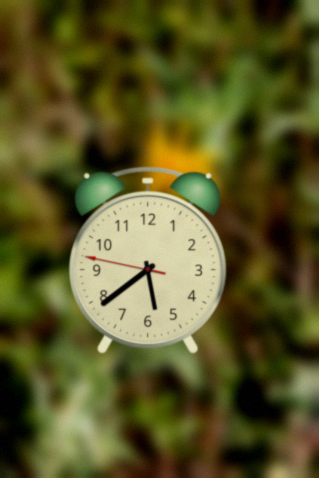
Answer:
5h38m47s
